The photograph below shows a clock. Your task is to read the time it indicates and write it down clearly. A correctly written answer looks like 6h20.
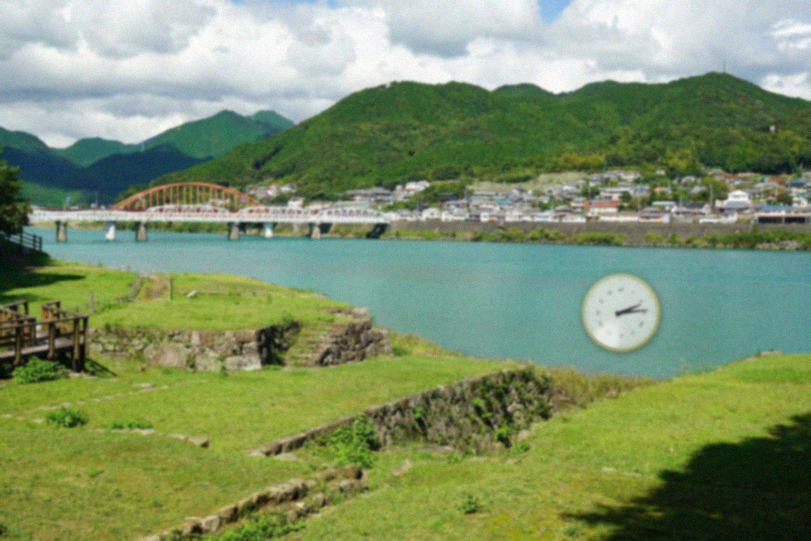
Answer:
2h14
